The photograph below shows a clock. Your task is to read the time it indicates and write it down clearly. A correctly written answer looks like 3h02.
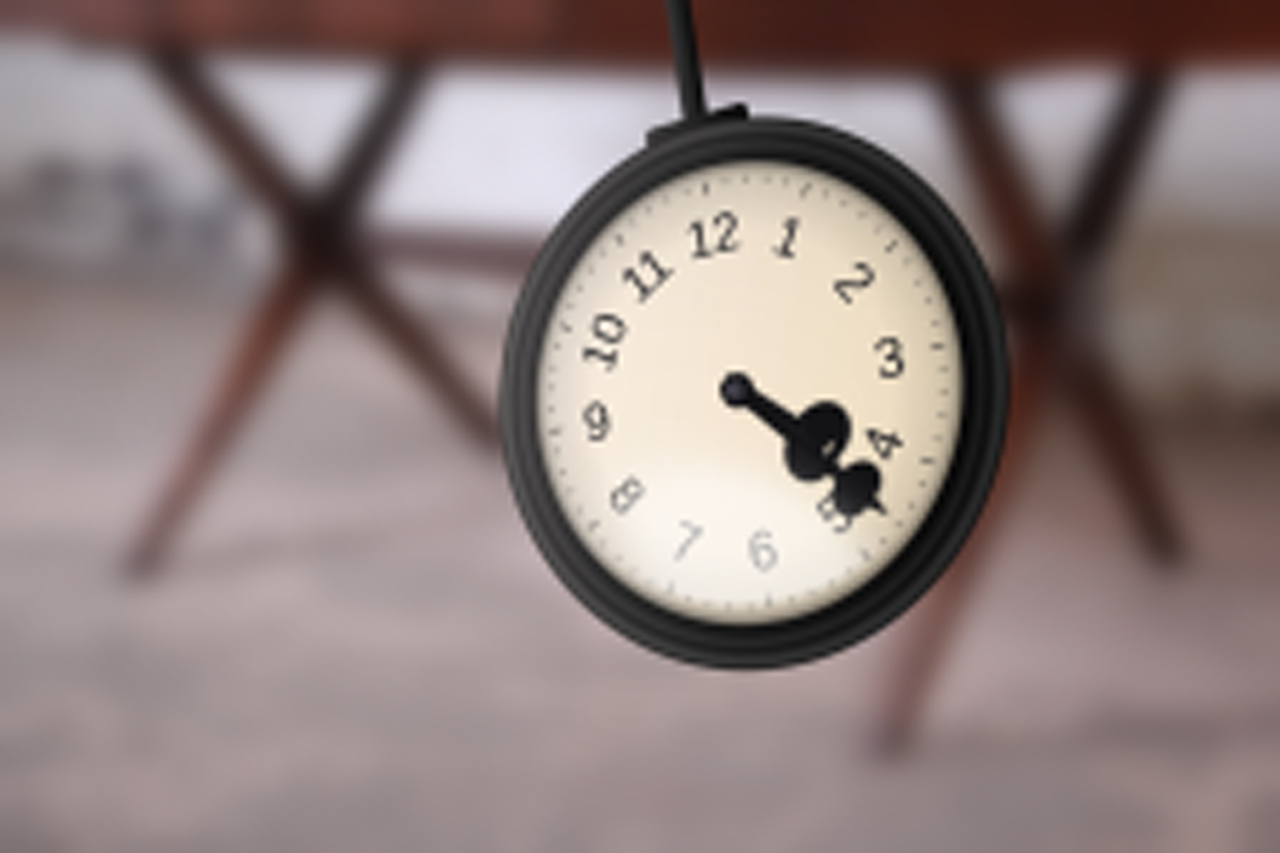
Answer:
4h23
